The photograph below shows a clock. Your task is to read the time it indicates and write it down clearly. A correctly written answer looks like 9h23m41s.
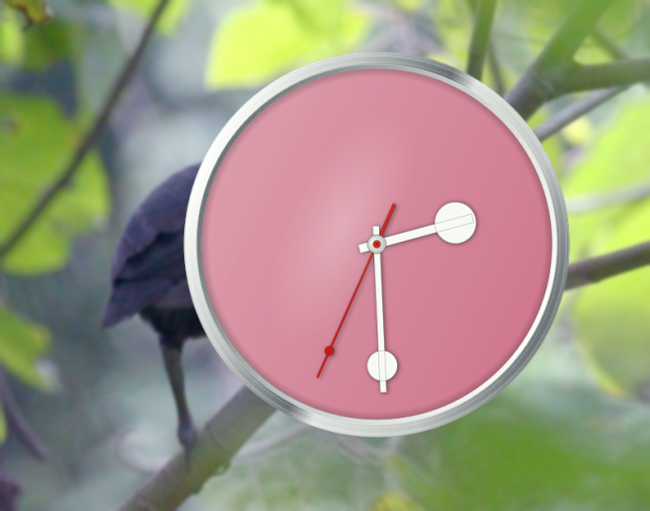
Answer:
2h29m34s
